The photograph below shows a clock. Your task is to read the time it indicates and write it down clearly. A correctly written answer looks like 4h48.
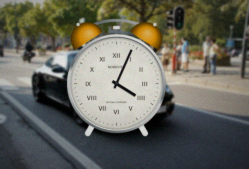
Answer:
4h04
